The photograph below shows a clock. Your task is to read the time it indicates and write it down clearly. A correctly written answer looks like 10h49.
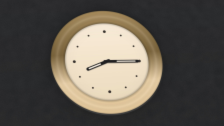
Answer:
8h15
